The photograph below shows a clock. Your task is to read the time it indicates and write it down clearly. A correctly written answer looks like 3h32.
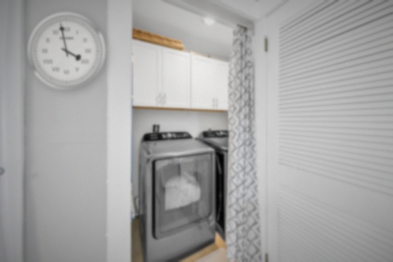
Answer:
3h58
